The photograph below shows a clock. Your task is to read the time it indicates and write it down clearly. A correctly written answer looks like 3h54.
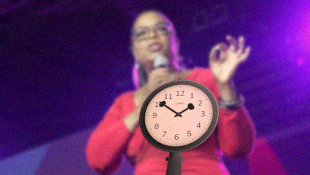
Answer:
1h51
